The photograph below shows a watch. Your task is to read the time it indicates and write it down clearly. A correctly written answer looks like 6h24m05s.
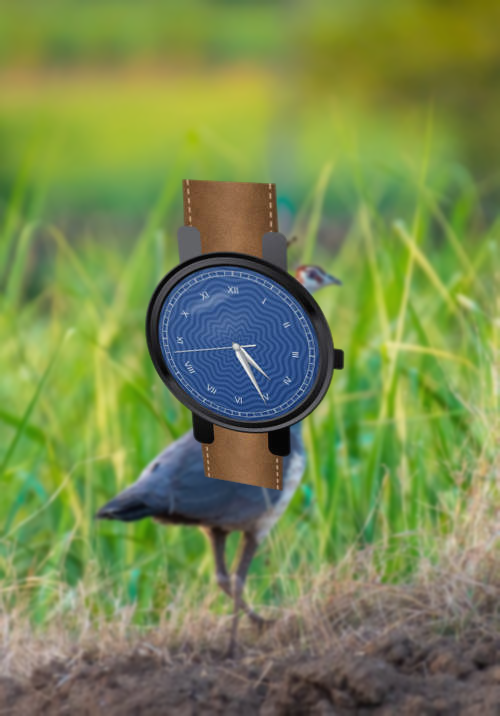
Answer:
4h25m43s
